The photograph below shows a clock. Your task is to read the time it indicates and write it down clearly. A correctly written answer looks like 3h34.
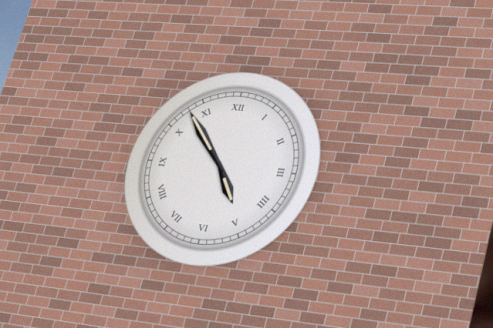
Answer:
4h53
